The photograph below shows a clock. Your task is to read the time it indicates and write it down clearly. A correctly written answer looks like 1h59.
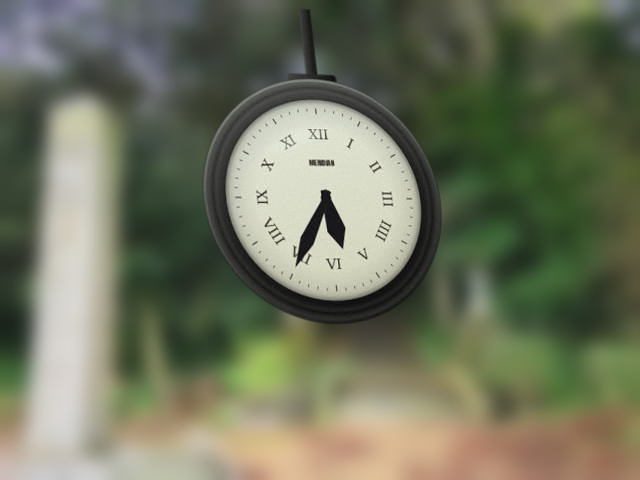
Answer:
5h35
